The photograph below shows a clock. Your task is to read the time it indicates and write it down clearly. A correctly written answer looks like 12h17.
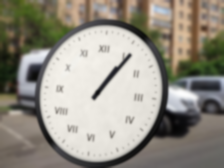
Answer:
1h06
